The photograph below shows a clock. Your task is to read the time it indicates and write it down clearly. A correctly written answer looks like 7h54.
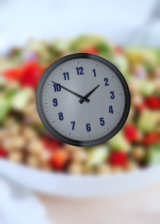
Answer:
1h51
